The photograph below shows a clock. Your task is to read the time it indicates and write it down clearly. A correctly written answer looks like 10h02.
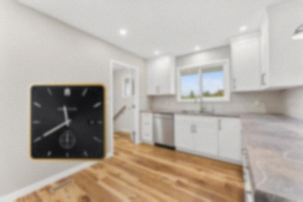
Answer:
11h40
